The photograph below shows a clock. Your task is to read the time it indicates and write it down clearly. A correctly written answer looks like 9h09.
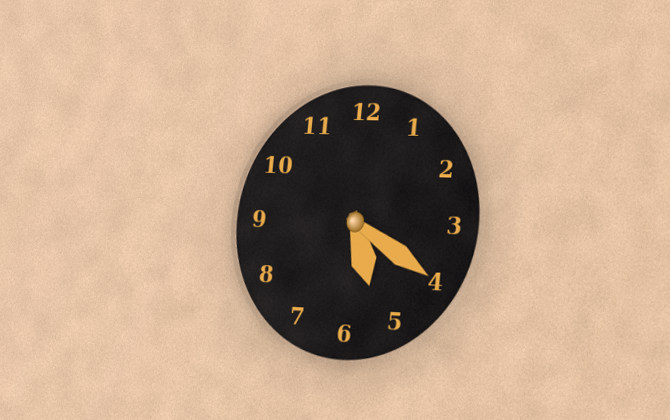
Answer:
5h20
